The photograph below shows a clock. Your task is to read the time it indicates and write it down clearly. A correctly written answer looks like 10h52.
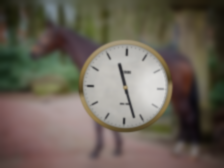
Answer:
11h27
